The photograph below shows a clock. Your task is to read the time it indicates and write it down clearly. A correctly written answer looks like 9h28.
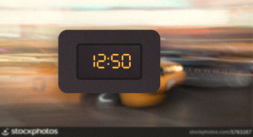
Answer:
12h50
